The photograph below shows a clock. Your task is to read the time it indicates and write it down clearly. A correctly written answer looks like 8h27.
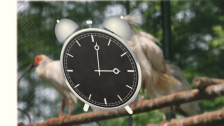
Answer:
3h01
